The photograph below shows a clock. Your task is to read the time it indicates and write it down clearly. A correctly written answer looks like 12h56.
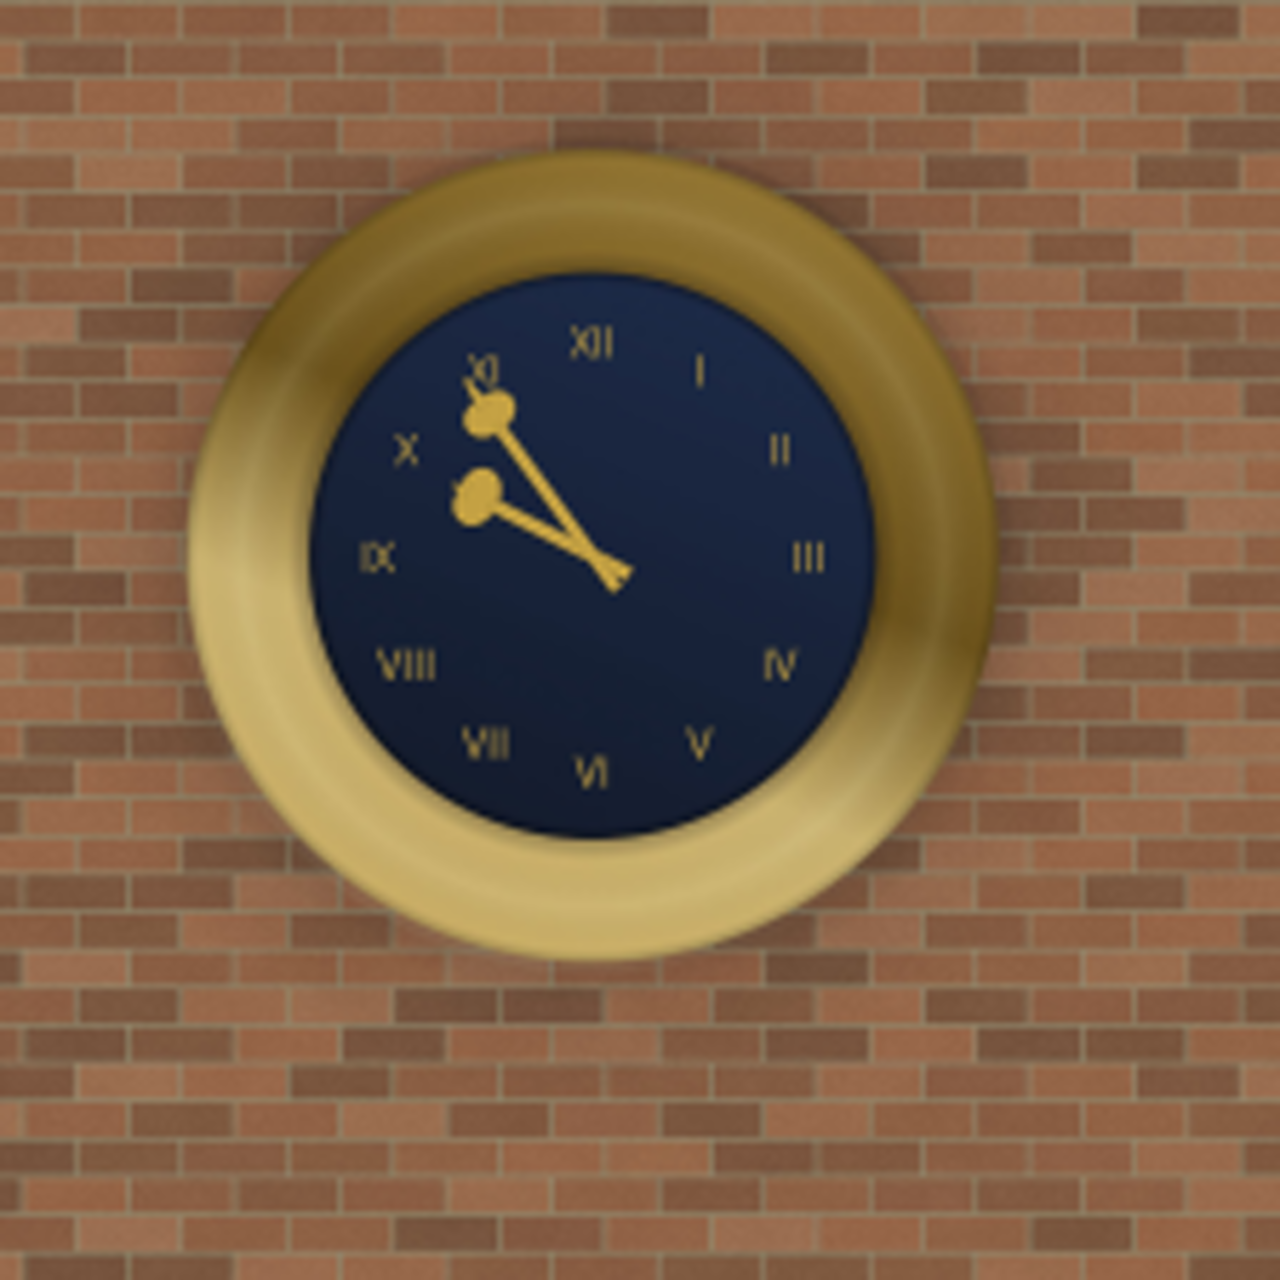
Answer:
9h54
